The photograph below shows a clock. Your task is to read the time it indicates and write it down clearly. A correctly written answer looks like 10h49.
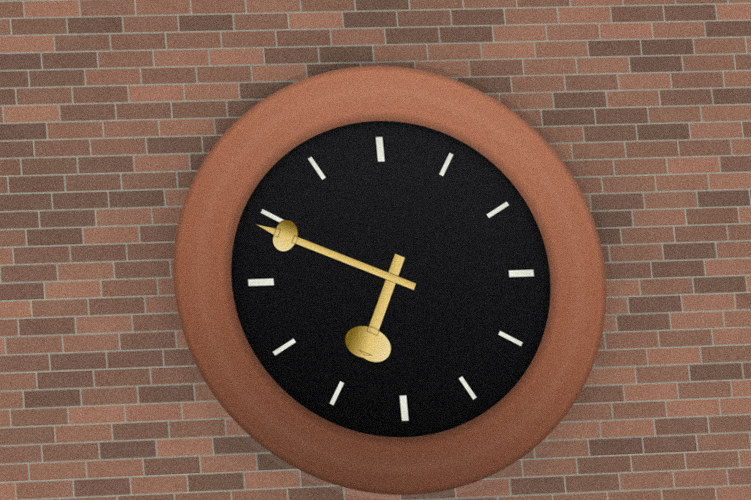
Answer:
6h49
